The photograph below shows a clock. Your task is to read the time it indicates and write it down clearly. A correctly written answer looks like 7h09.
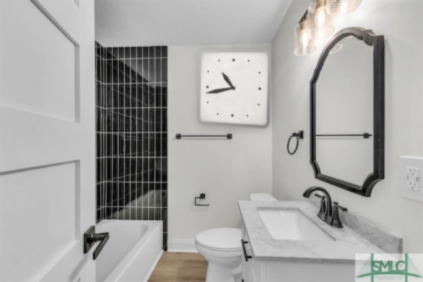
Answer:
10h43
